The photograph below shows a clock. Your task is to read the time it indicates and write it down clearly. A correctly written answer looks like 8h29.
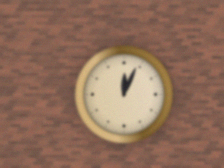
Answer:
12h04
